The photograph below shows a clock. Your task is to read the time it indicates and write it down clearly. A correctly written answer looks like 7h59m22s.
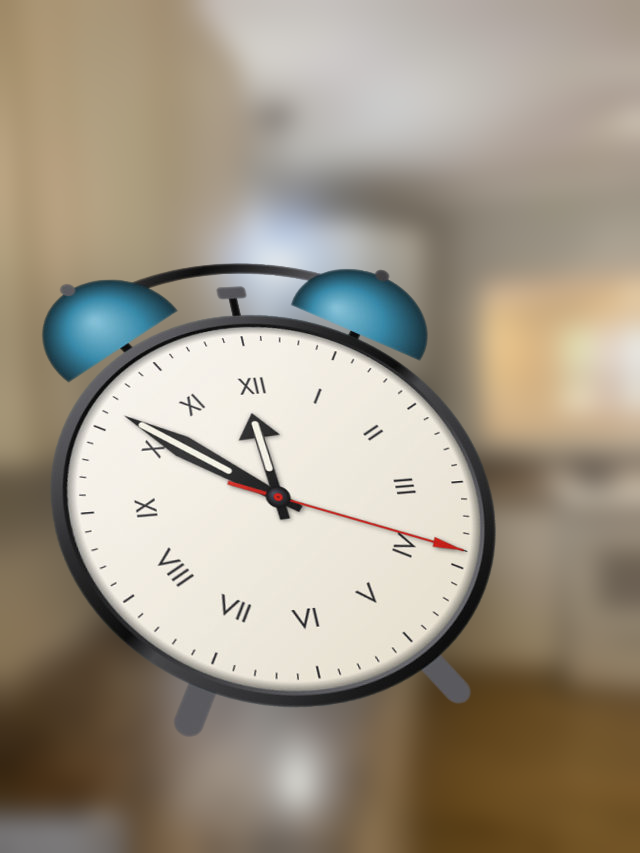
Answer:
11h51m19s
